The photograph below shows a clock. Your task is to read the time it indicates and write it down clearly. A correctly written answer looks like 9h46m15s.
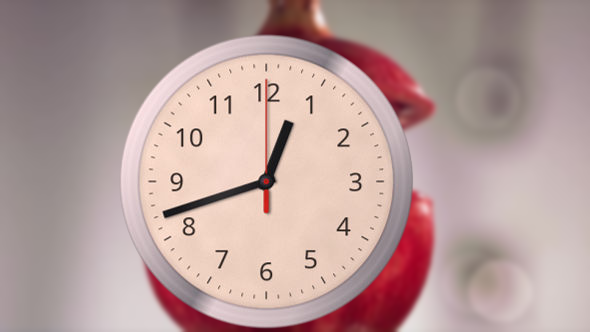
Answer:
12h42m00s
